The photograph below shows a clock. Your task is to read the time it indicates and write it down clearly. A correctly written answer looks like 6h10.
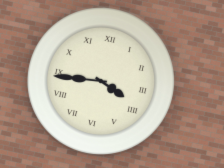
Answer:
3h44
